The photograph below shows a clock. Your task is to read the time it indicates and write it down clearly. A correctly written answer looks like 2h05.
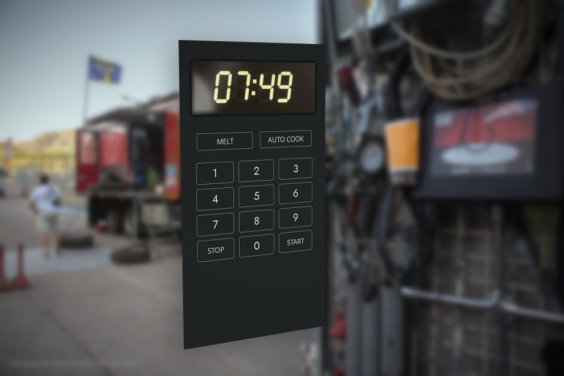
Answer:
7h49
